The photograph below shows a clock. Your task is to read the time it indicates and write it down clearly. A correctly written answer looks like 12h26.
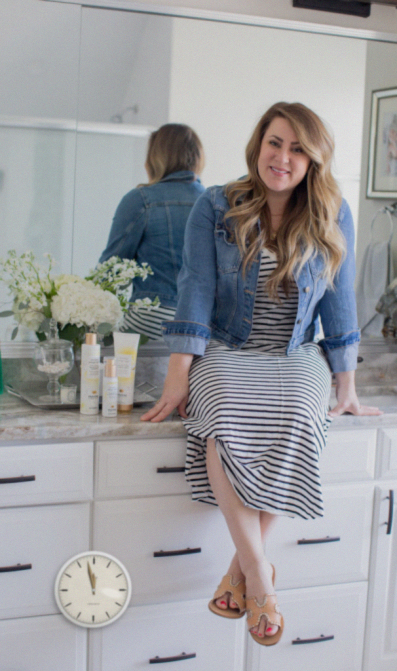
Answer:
11h58
